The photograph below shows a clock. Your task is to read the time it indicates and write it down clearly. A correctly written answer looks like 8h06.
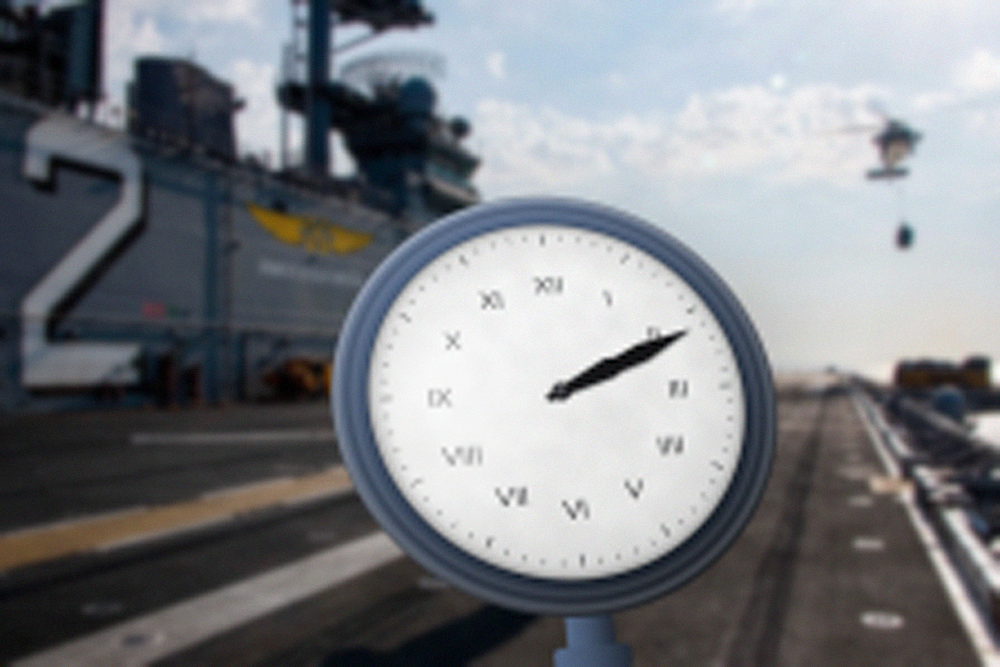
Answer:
2h11
